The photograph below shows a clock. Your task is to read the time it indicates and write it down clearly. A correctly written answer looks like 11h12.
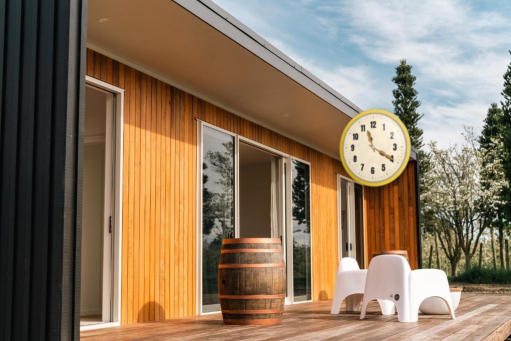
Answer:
11h20
